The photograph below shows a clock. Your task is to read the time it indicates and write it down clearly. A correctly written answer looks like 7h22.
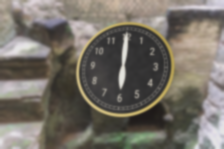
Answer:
6h00
